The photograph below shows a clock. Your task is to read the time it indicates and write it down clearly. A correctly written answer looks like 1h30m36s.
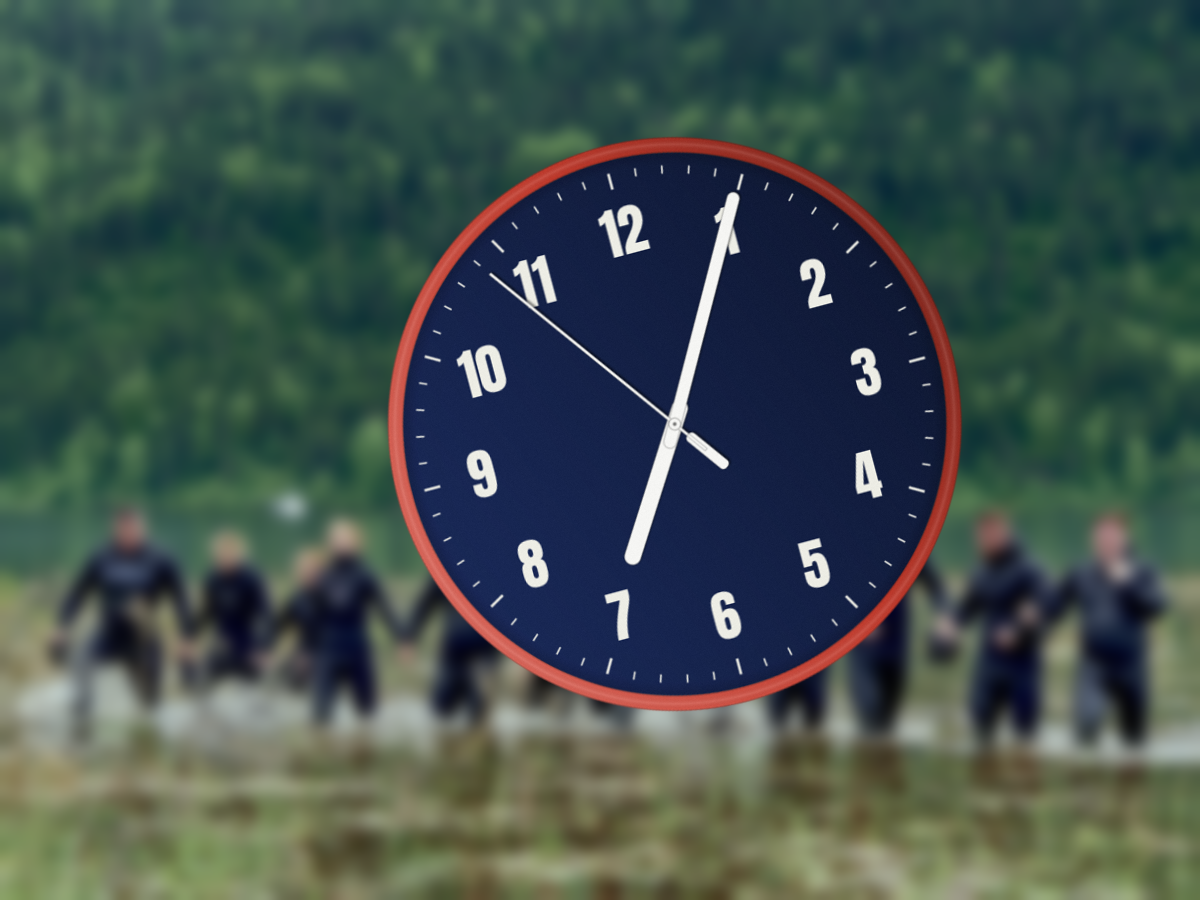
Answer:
7h04m54s
